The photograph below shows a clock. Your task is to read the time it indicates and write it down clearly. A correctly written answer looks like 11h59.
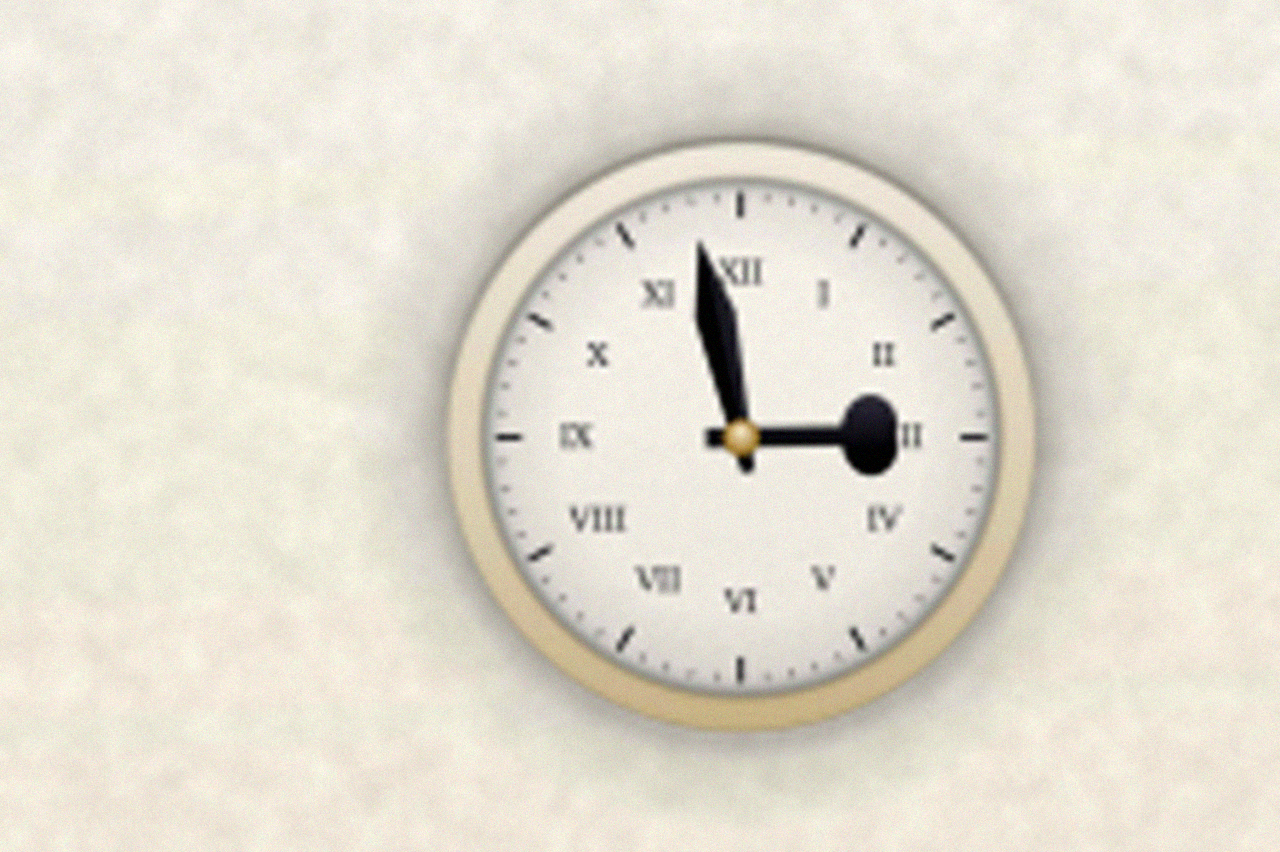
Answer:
2h58
